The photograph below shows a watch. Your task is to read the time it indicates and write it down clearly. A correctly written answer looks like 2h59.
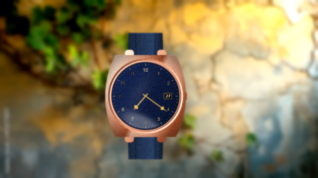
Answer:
7h21
